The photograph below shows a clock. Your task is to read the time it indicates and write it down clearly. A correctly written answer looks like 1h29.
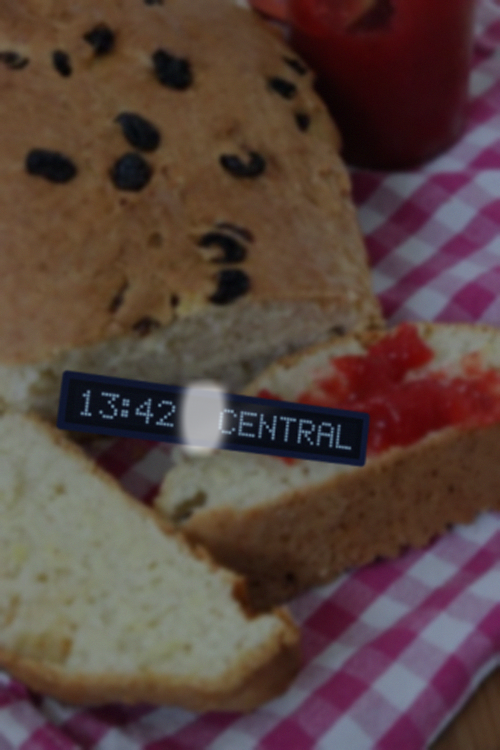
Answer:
13h42
